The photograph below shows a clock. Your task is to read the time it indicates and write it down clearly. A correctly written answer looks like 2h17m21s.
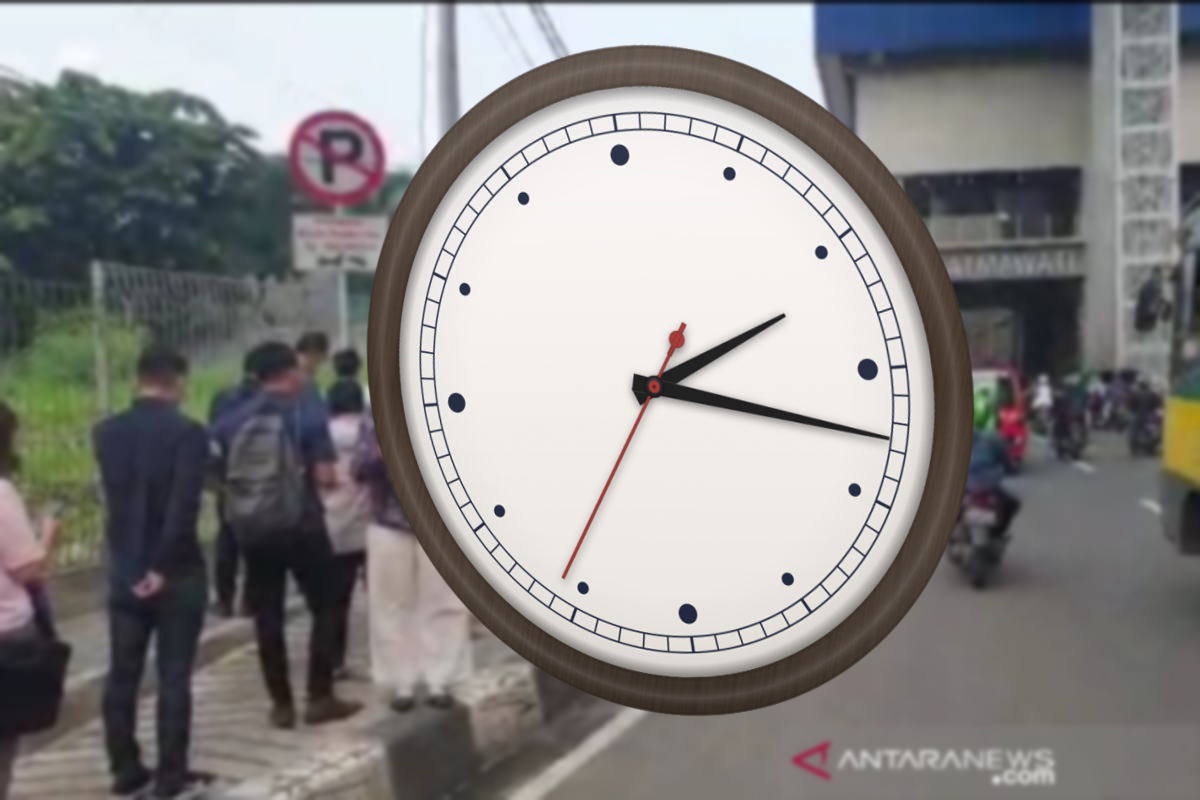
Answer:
2h17m36s
